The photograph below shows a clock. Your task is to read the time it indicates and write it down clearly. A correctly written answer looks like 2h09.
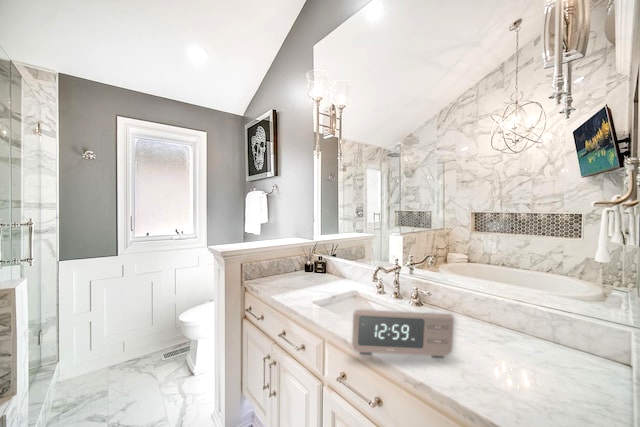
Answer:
12h59
